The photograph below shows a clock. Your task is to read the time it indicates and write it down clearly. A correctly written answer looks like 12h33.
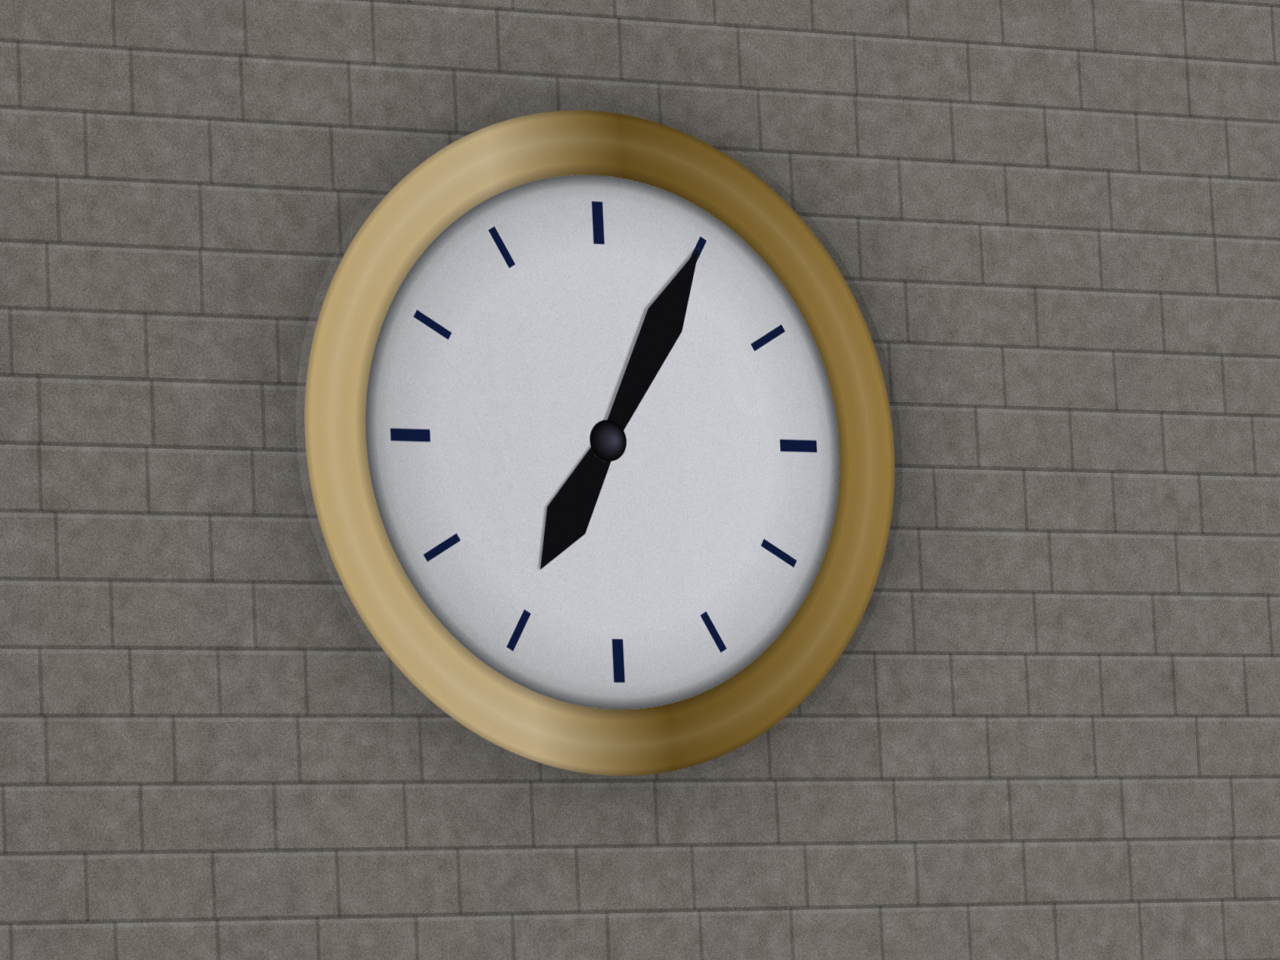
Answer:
7h05
